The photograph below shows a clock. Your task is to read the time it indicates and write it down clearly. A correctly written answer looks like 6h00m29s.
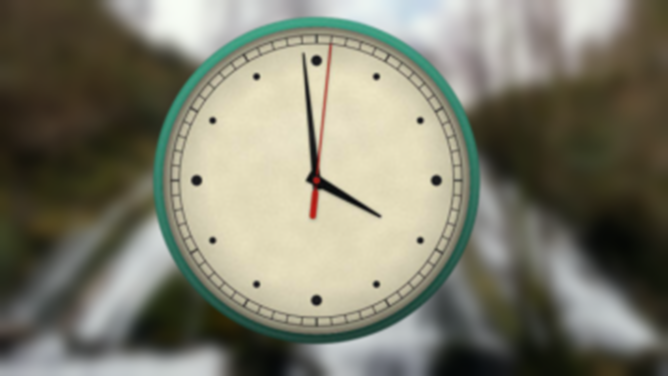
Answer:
3h59m01s
